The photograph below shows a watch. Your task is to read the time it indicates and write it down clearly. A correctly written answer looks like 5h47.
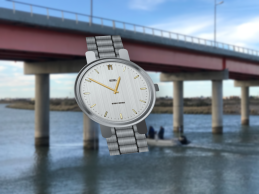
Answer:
12h51
